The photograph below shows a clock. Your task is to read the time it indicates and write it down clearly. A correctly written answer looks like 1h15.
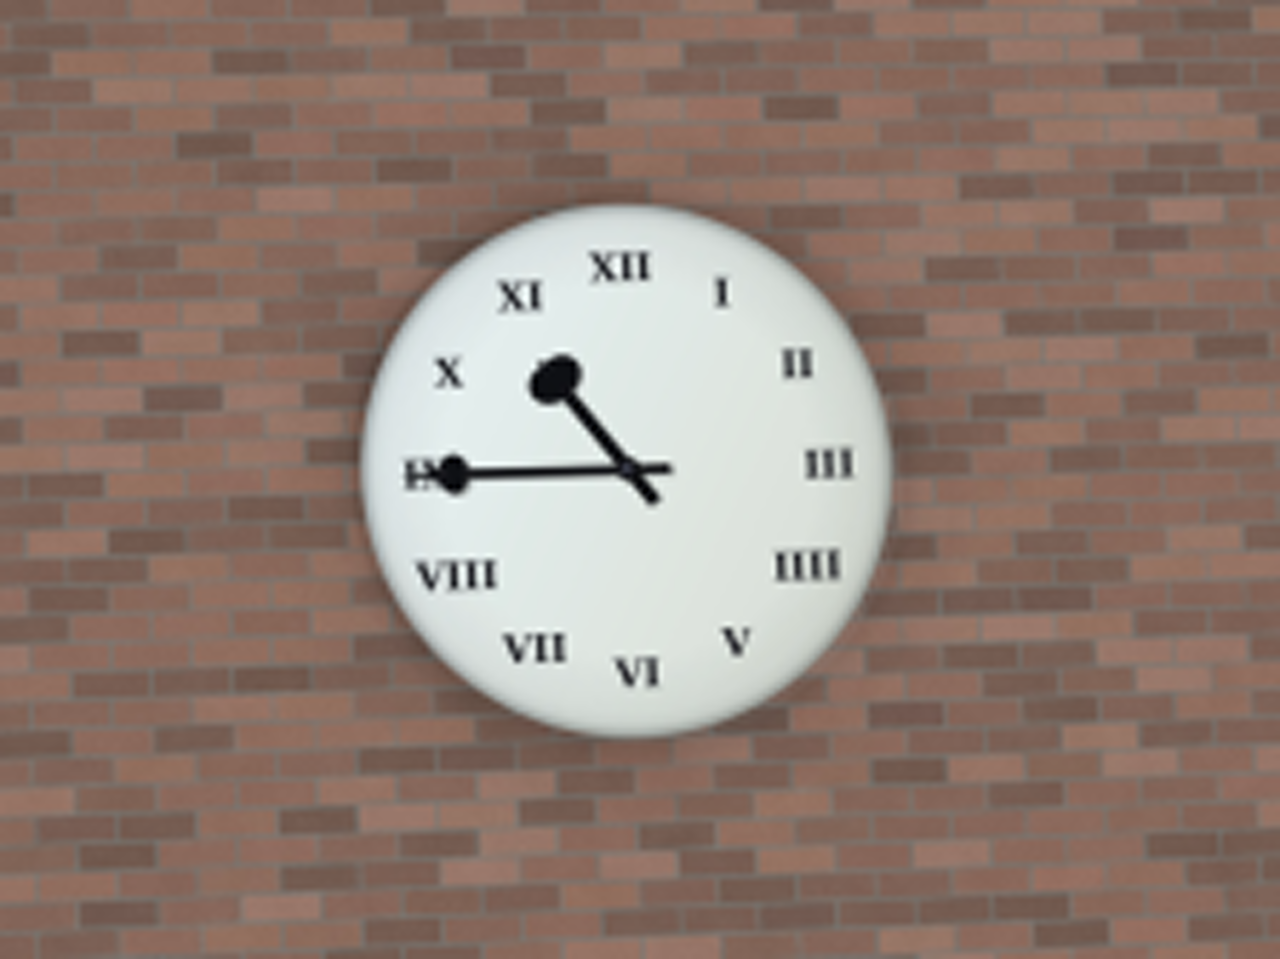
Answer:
10h45
